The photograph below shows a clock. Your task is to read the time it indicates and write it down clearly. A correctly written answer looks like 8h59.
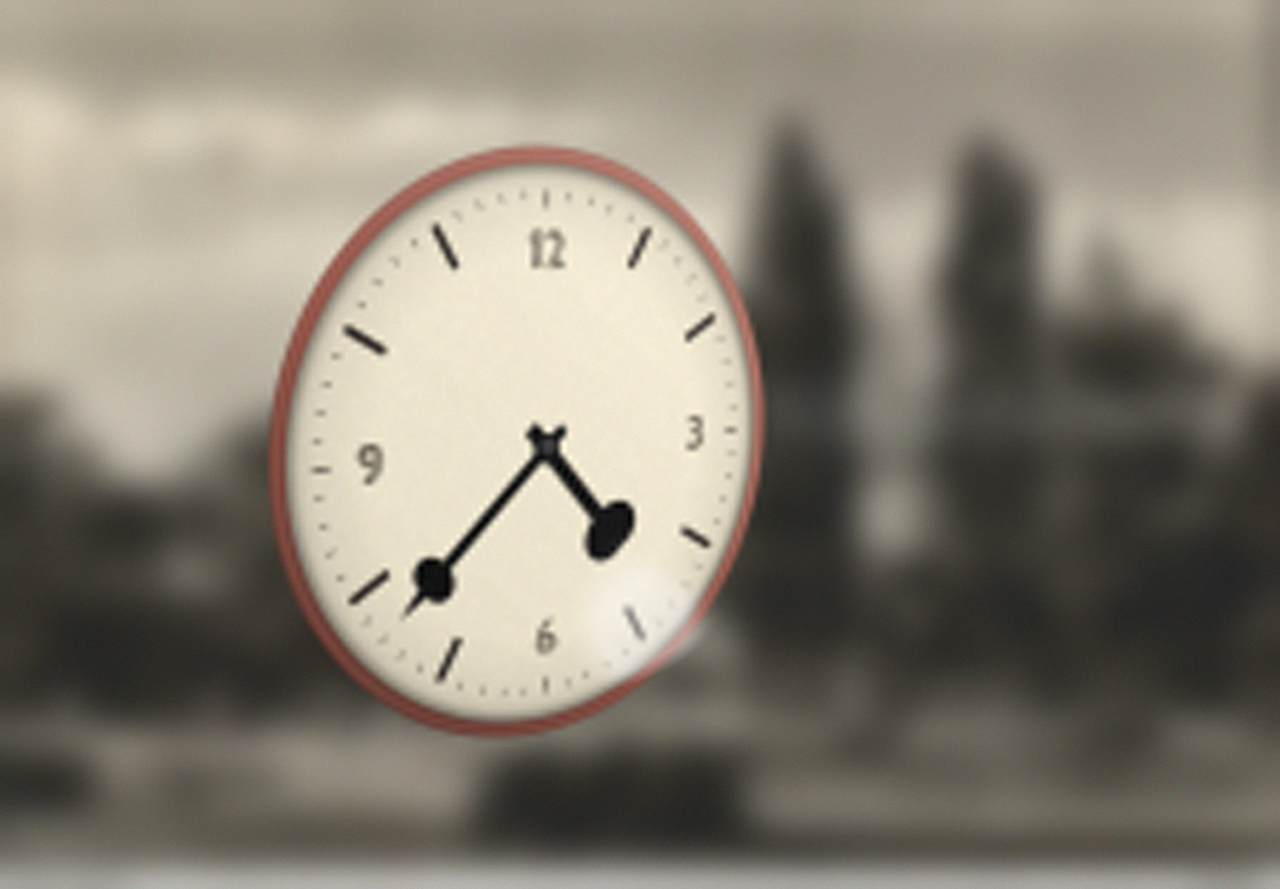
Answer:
4h38
